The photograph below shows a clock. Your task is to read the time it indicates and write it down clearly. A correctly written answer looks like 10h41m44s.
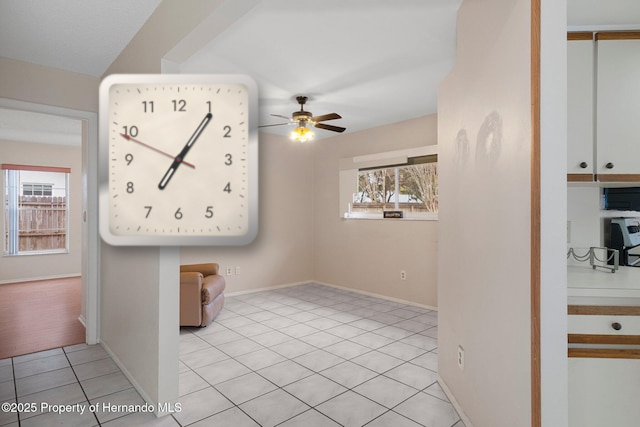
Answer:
7h05m49s
